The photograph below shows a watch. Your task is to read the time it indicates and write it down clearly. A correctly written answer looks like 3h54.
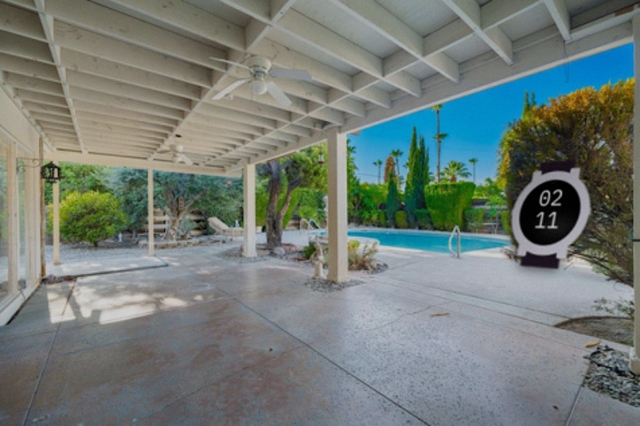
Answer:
2h11
